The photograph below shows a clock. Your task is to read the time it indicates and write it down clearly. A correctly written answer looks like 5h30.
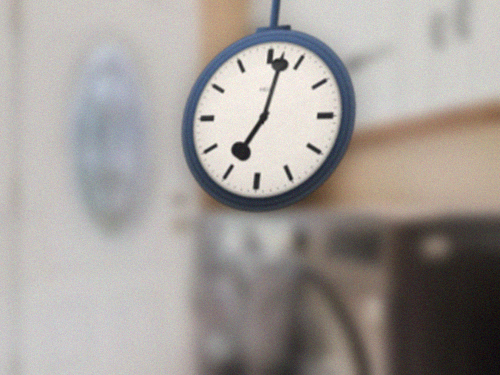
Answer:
7h02
